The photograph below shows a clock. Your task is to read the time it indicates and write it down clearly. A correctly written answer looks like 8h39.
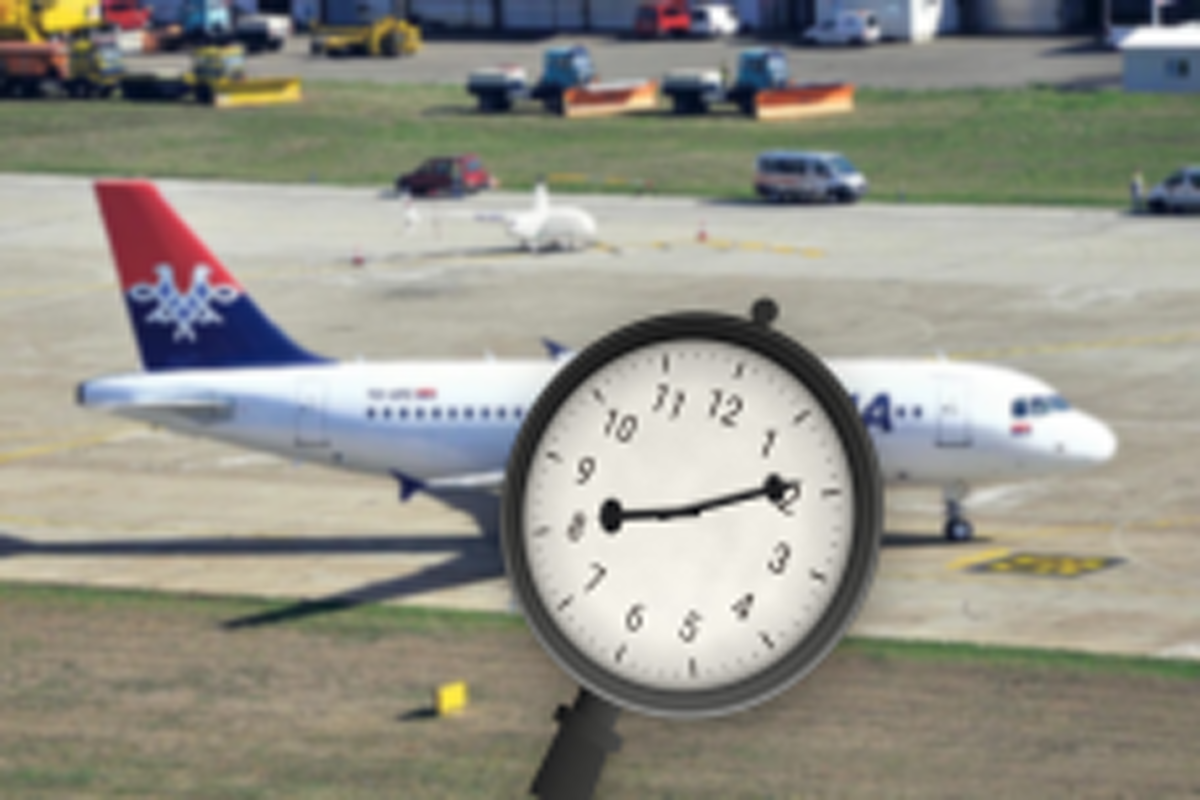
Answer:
8h09
